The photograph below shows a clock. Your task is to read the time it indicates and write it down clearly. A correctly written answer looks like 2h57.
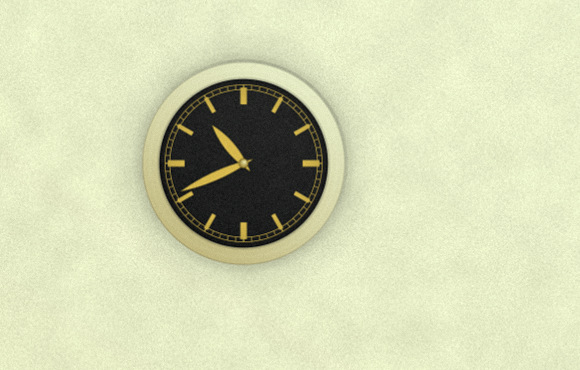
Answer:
10h41
